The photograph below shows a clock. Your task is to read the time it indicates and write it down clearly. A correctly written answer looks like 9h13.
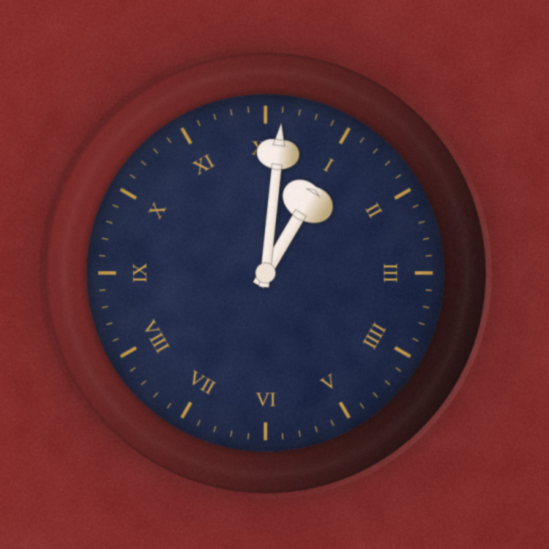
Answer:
1h01
